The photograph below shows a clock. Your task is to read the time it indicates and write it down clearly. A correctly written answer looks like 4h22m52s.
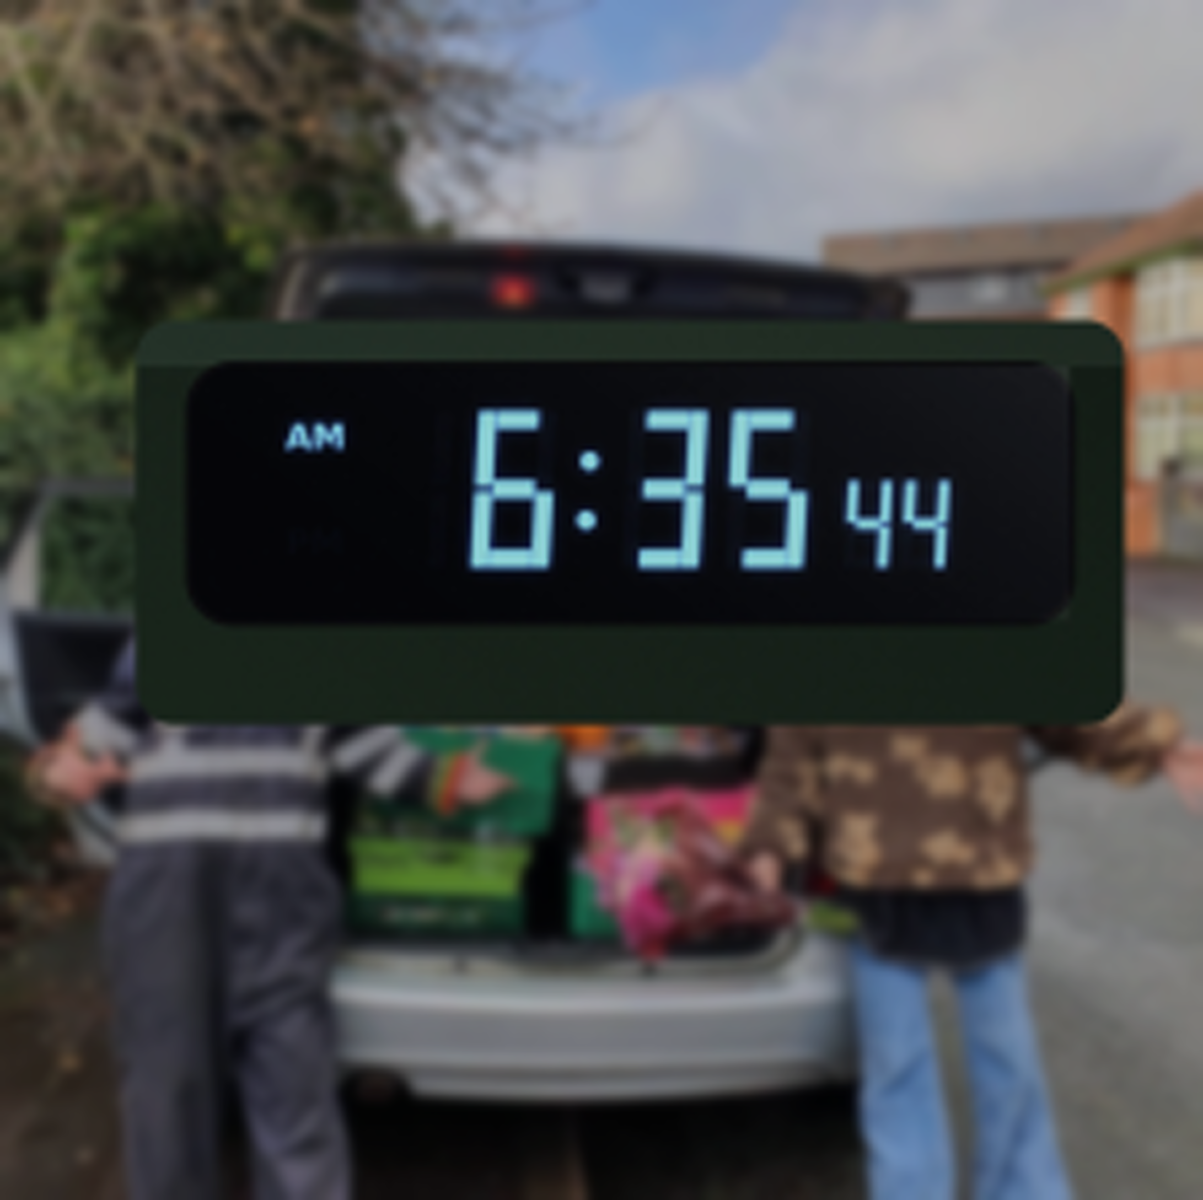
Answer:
6h35m44s
